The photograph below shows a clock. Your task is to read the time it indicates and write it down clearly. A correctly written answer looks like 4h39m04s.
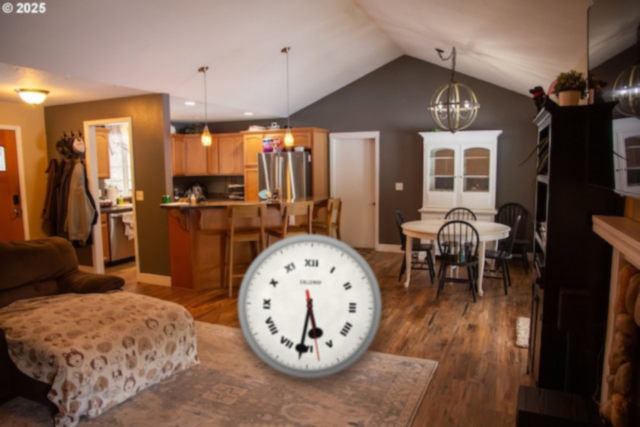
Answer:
5h31m28s
